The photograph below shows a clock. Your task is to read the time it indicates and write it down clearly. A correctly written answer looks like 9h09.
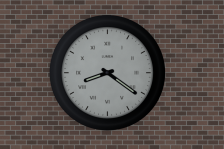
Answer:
8h21
